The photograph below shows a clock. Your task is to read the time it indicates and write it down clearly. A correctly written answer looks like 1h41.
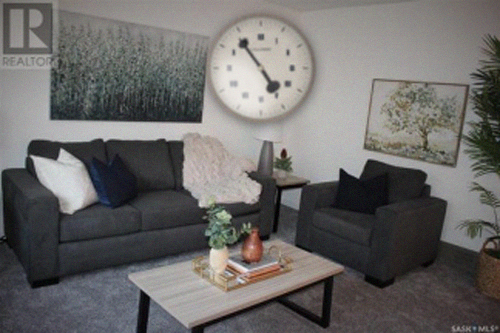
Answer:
4h54
